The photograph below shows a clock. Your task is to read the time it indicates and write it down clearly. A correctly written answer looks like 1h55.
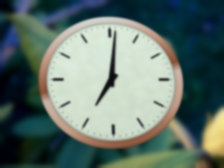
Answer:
7h01
